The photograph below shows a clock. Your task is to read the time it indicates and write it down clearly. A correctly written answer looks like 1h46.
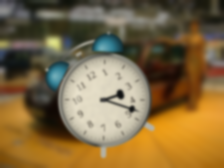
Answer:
3h23
